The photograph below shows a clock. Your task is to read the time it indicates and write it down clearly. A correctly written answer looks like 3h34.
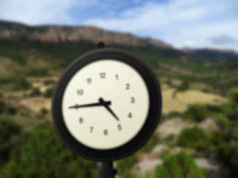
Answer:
4h45
